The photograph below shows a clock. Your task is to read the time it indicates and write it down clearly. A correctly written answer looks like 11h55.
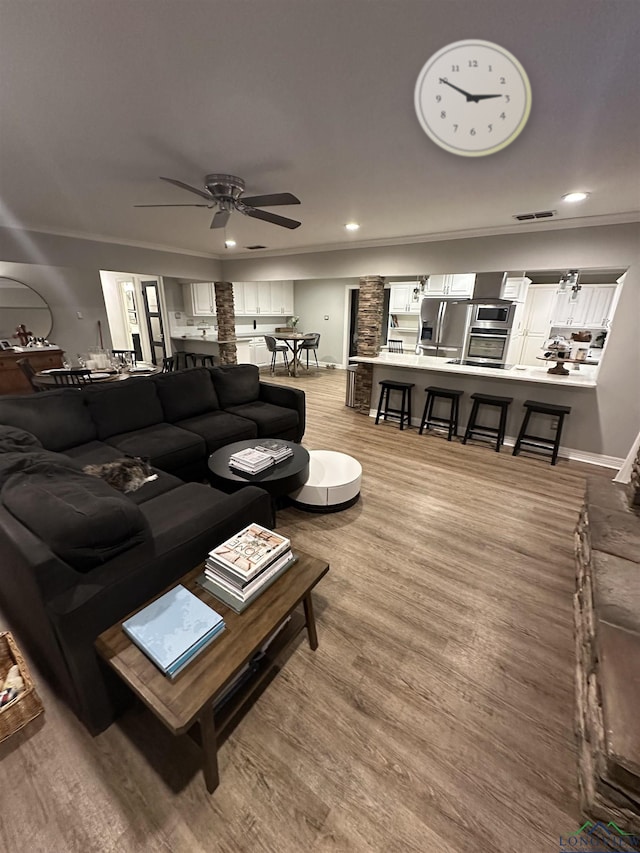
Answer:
2h50
